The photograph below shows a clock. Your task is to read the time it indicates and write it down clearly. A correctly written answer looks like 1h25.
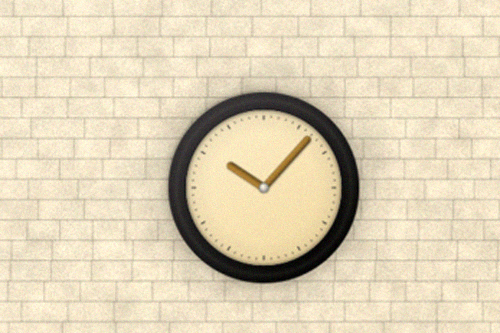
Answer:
10h07
